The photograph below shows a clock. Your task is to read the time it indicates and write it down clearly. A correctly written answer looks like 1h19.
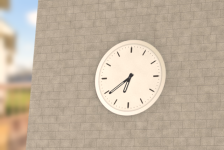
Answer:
6h39
